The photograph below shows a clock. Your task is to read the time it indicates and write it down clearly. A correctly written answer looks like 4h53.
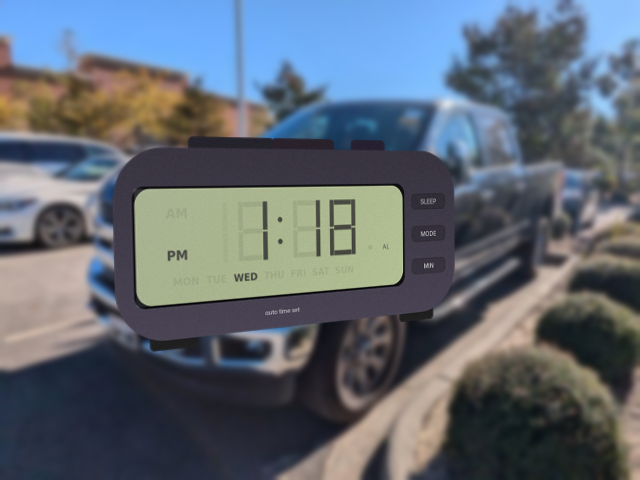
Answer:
1h18
